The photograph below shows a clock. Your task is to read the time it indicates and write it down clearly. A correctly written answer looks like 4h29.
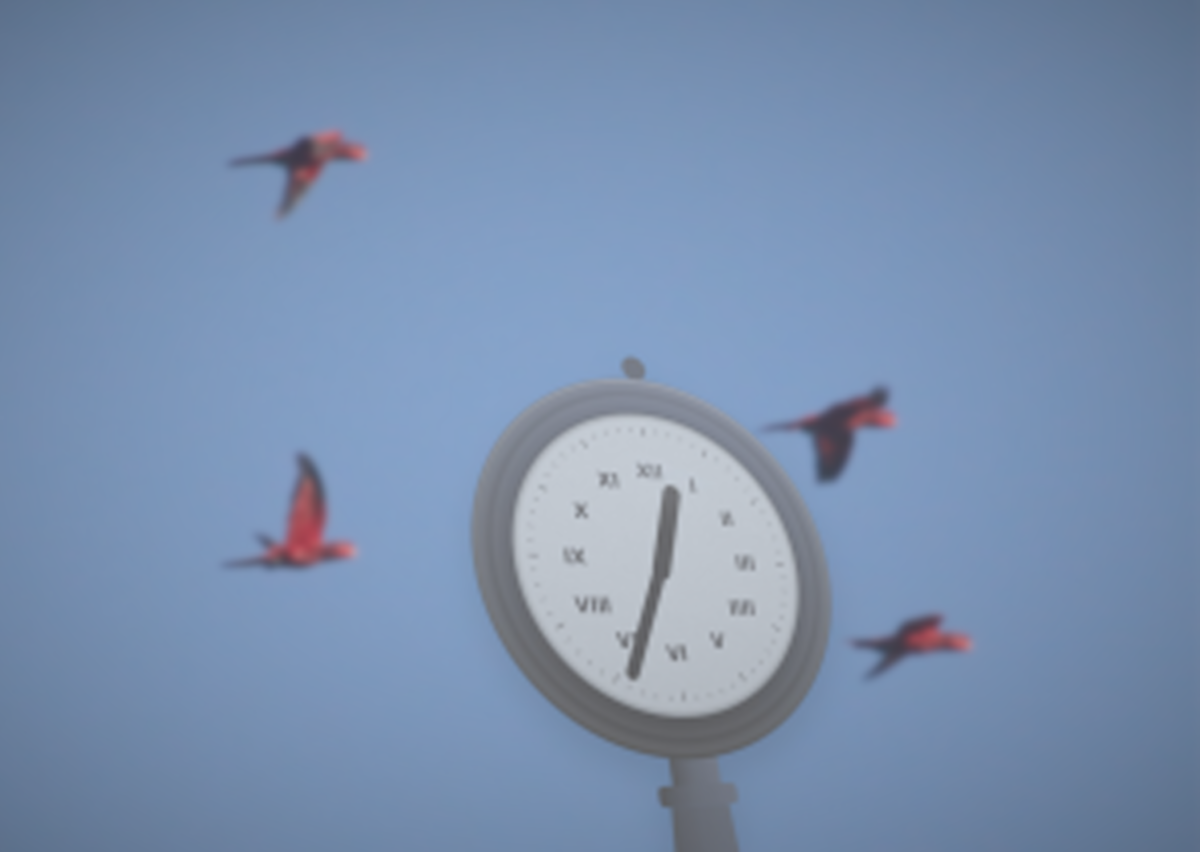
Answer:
12h34
